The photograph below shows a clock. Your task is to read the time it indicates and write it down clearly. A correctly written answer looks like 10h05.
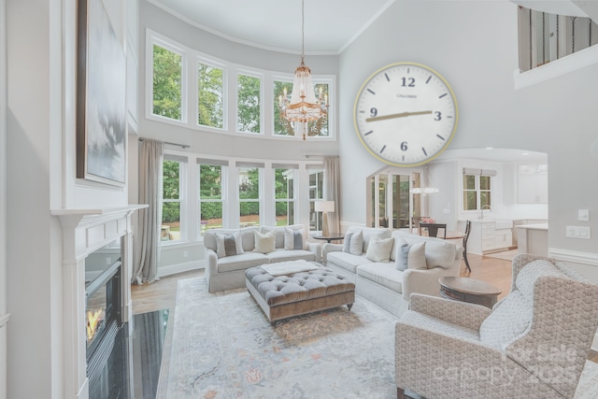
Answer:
2h43
